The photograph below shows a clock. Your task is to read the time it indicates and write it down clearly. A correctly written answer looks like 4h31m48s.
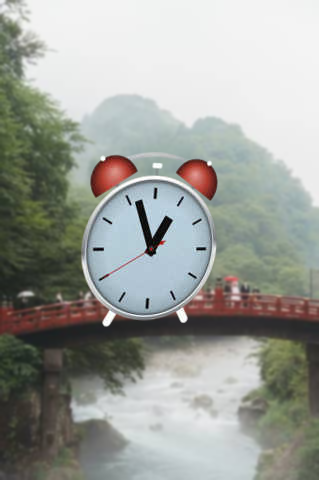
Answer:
12h56m40s
